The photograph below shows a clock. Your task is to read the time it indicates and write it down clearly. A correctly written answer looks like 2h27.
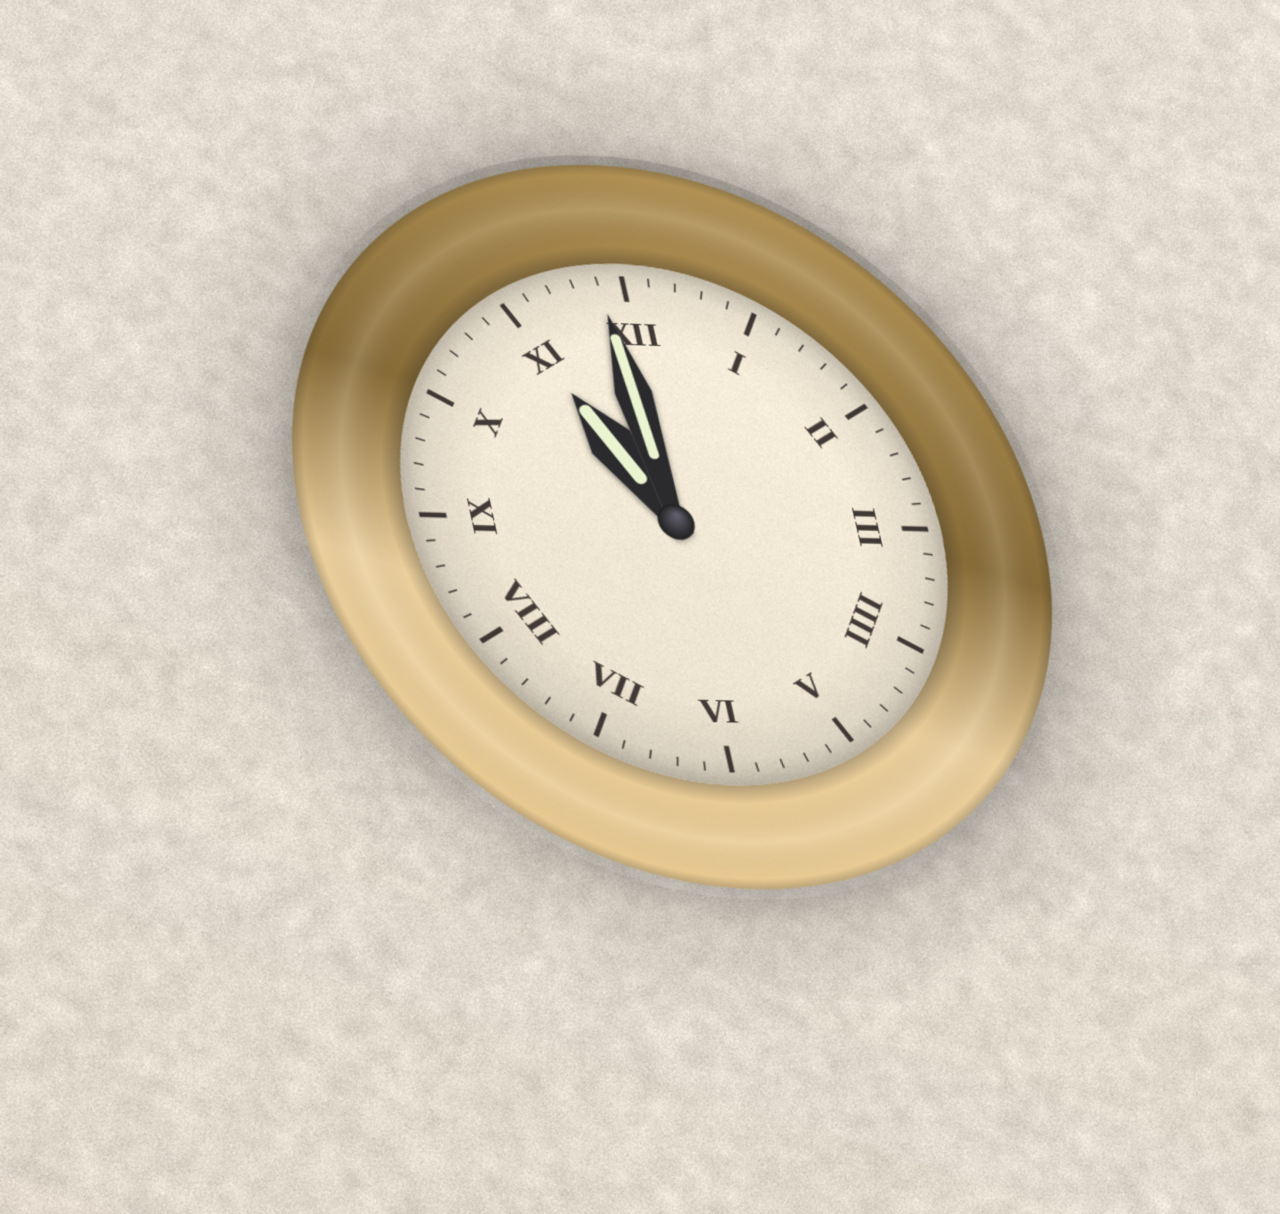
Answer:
10h59
